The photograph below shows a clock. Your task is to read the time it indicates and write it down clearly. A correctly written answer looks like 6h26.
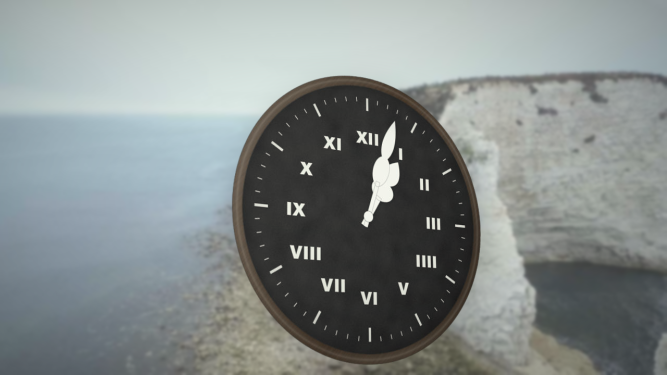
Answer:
1h03
